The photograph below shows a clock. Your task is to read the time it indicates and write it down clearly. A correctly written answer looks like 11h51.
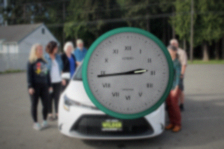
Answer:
2h44
